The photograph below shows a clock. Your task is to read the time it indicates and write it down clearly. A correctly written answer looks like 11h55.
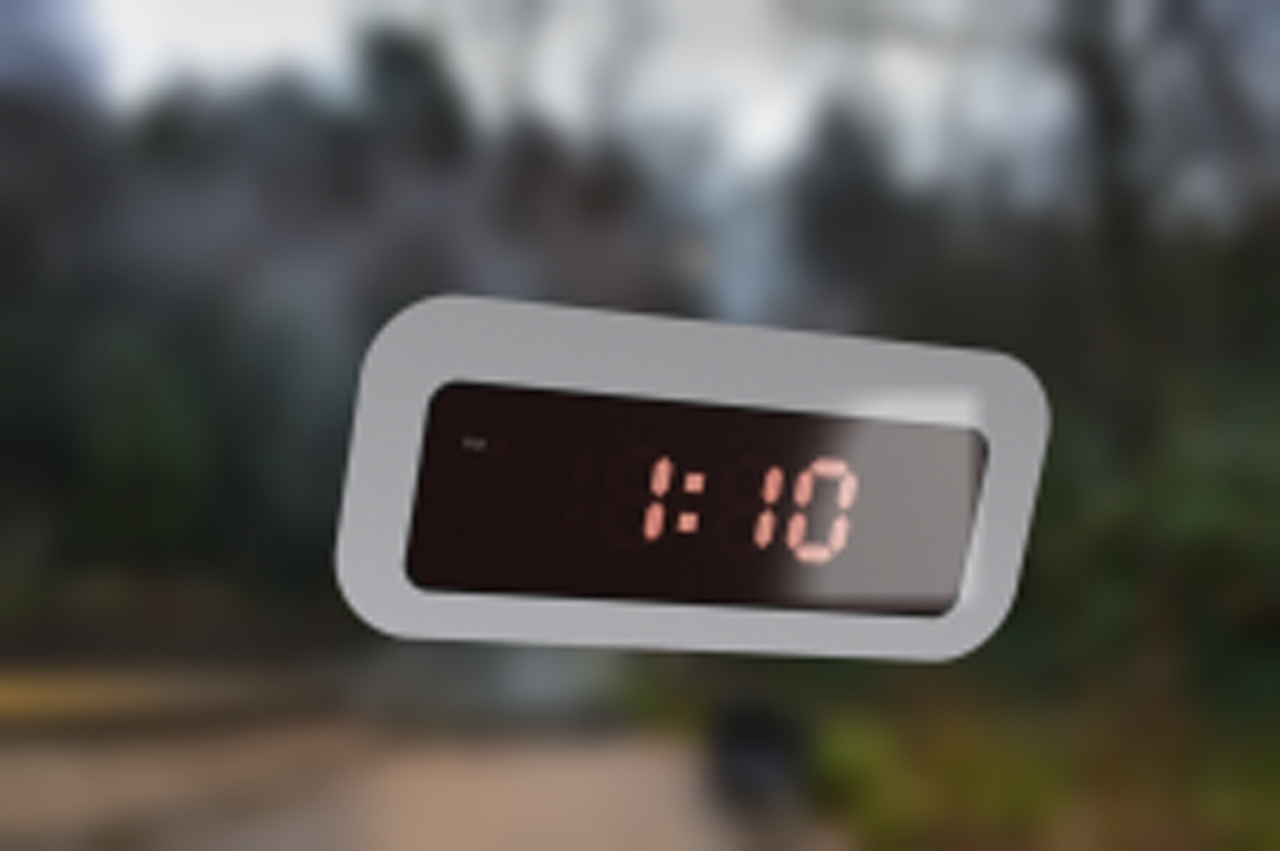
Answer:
1h10
